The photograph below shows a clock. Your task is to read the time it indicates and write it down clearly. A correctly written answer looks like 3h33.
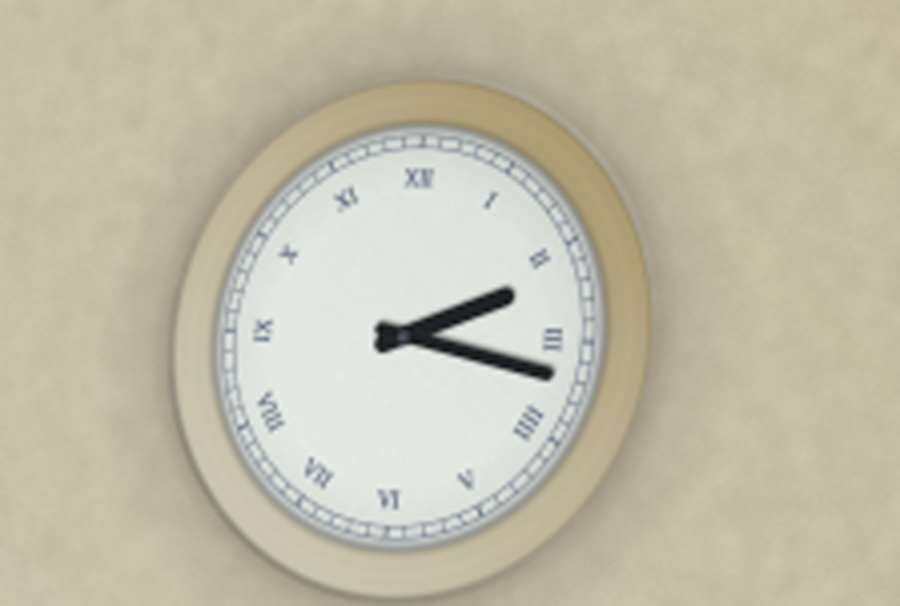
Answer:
2h17
